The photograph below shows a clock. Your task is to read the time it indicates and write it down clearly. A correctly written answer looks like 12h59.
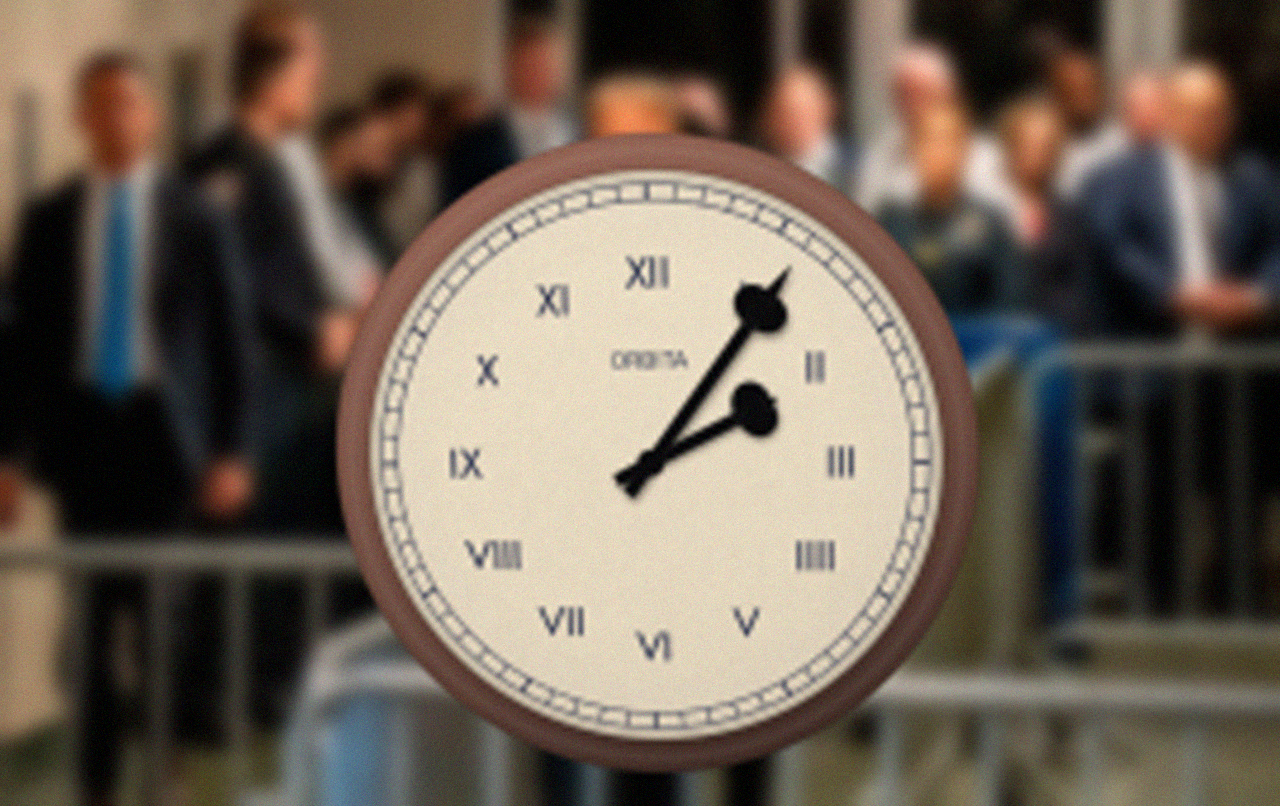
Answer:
2h06
